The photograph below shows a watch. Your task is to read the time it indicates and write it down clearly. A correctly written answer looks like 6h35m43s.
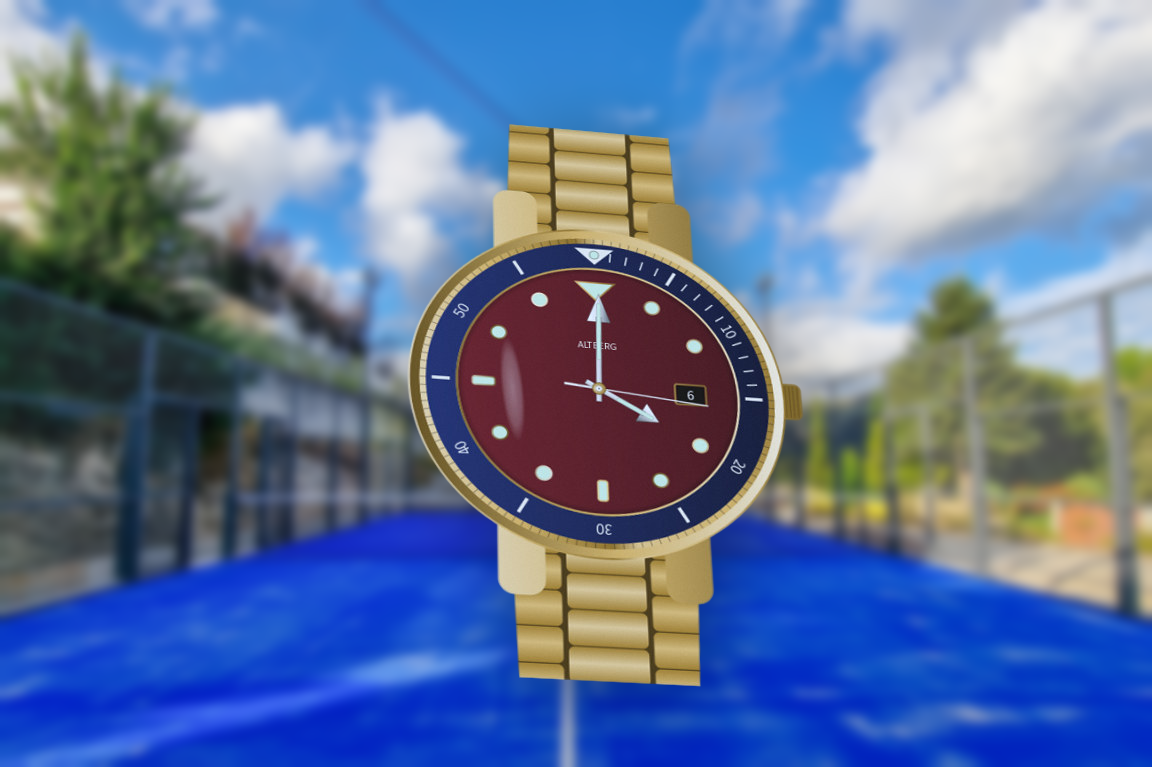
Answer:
4h00m16s
